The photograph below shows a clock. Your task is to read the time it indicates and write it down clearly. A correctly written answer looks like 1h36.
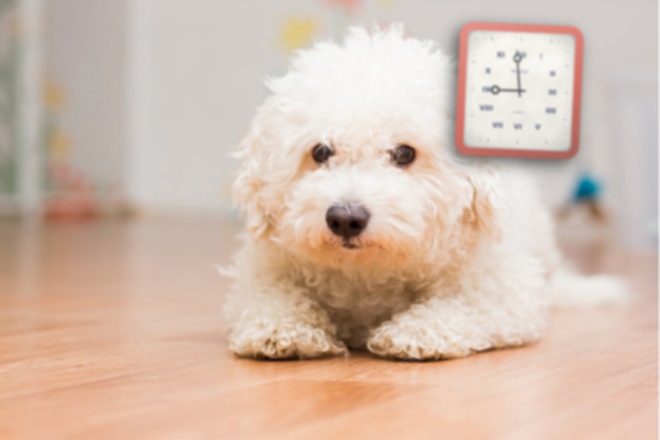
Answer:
8h59
